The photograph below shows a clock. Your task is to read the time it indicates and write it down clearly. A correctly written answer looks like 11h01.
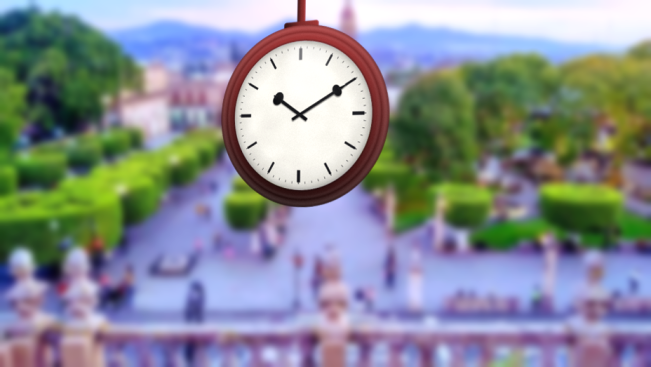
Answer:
10h10
